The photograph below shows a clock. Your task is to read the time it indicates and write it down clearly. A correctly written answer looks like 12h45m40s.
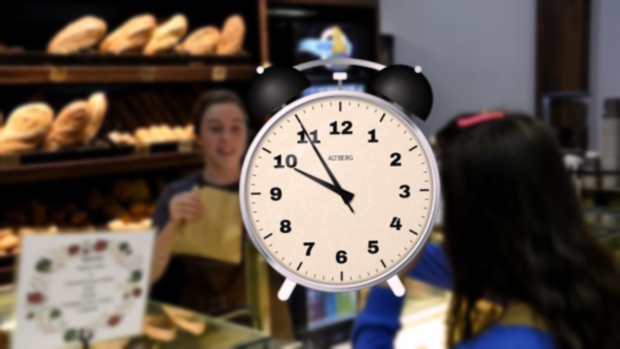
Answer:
9h54m55s
